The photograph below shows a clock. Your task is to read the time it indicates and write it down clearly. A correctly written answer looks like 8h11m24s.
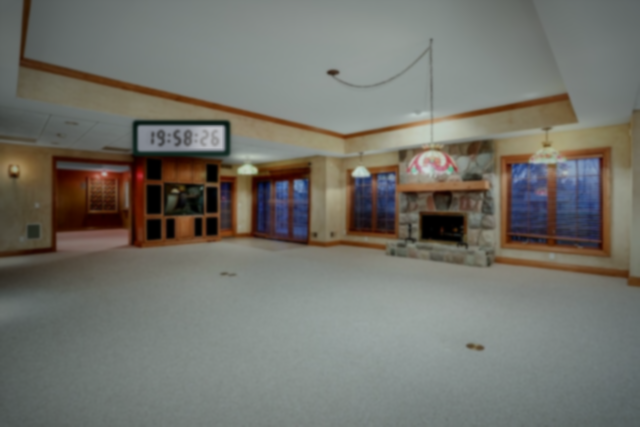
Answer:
19h58m26s
